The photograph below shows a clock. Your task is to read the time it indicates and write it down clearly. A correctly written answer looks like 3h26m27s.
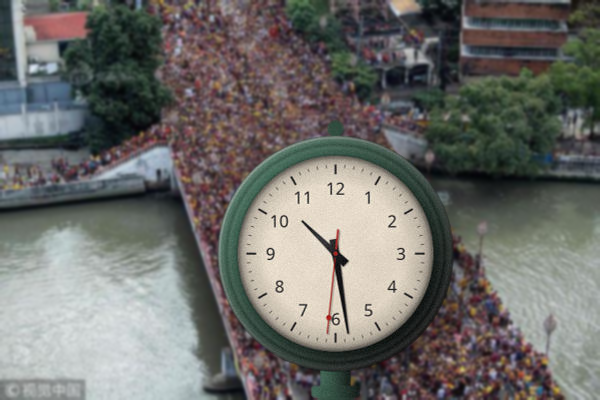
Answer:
10h28m31s
